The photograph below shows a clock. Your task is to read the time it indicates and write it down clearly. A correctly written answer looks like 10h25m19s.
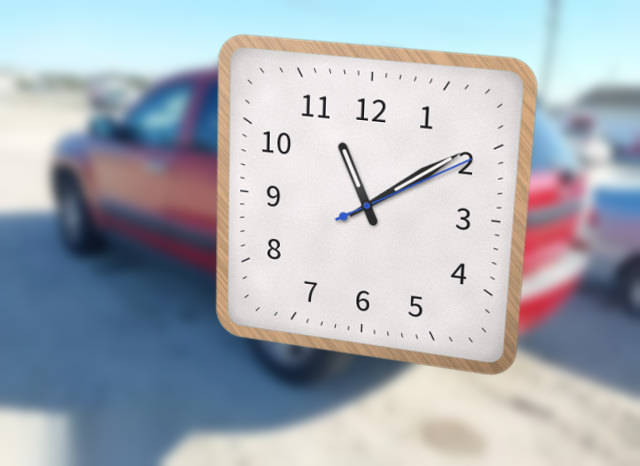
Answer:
11h09m10s
